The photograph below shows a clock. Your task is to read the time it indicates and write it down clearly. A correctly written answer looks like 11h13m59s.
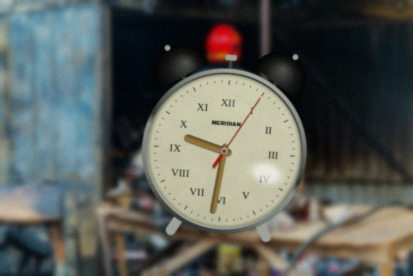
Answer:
9h31m05s
